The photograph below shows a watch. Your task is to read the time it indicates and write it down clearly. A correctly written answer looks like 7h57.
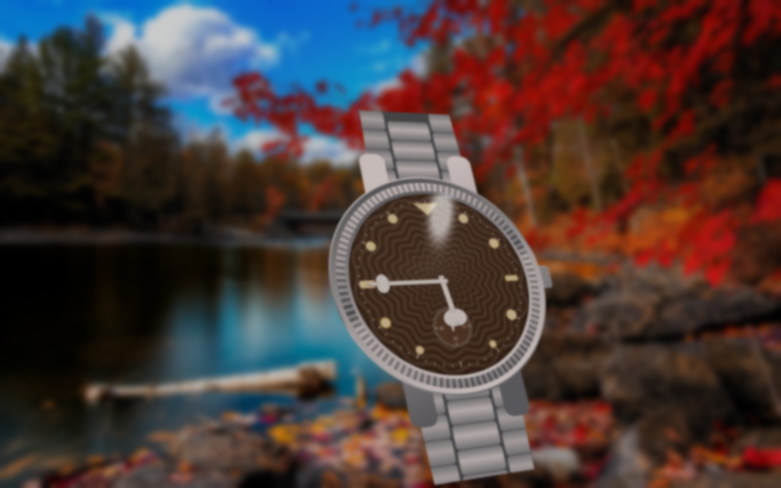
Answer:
5h45
